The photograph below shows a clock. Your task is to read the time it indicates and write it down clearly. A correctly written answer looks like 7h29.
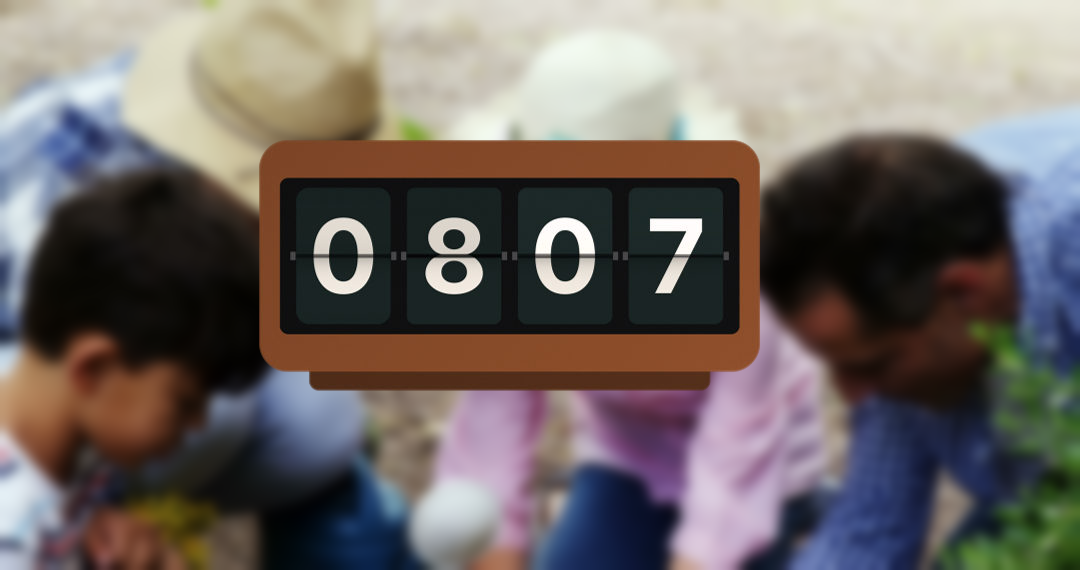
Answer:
8h07
